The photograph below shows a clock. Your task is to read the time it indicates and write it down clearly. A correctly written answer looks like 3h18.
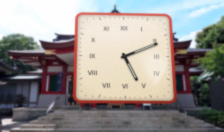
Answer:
5h11
